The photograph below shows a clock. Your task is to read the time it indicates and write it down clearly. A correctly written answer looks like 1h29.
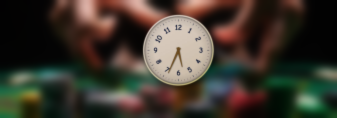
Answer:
5h34
